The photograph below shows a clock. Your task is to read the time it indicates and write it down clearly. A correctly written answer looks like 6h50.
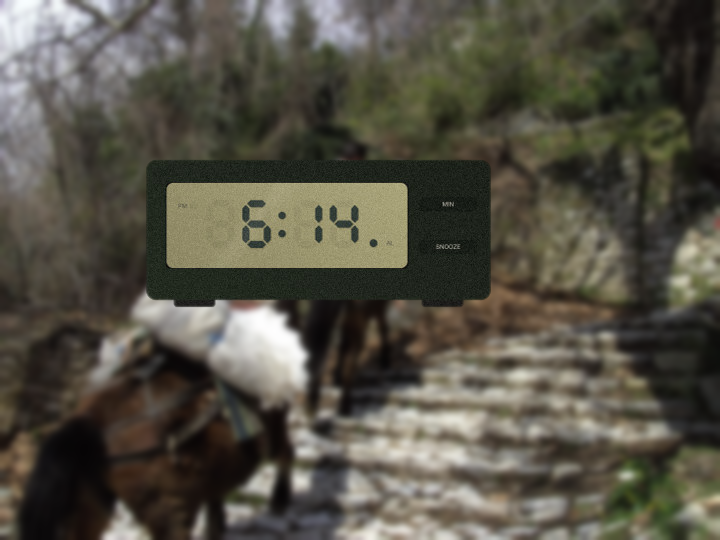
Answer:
6h14
